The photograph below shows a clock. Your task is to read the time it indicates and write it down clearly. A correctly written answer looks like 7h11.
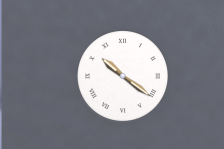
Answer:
10h21
